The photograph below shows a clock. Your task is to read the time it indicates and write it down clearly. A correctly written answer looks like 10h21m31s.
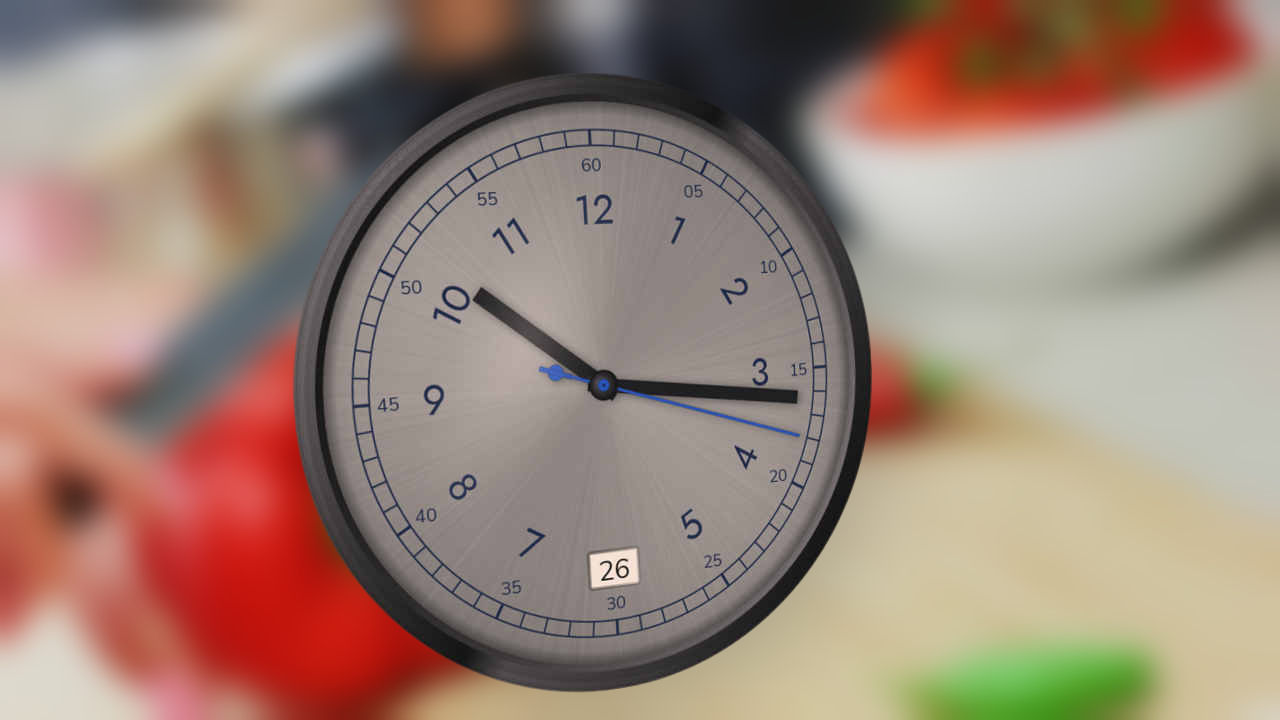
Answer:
10h16m18s
